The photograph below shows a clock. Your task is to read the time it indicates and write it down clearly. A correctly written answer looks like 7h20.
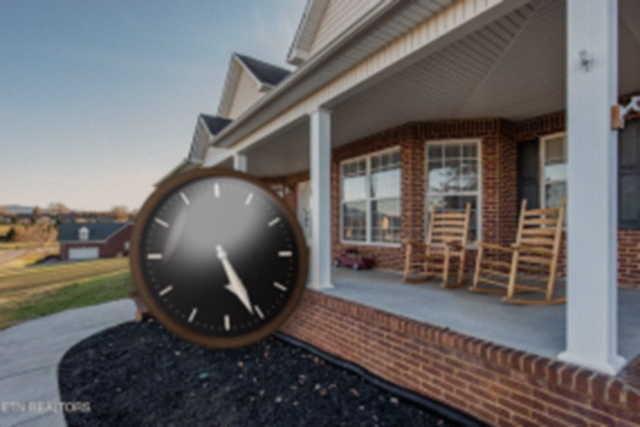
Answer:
5h26
